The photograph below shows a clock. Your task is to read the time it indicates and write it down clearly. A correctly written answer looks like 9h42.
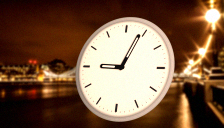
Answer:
9h04
